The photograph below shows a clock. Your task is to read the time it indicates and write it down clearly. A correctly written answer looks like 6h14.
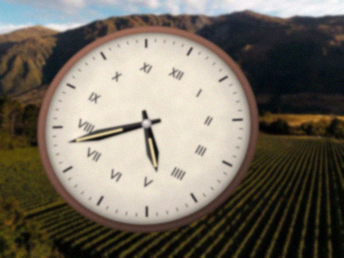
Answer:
4h38
